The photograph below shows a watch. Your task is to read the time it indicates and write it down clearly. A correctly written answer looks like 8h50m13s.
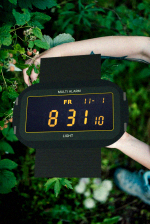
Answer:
8h31m10s
